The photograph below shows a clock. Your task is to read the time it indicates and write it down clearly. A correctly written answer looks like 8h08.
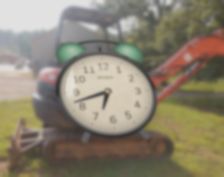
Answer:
6h42
